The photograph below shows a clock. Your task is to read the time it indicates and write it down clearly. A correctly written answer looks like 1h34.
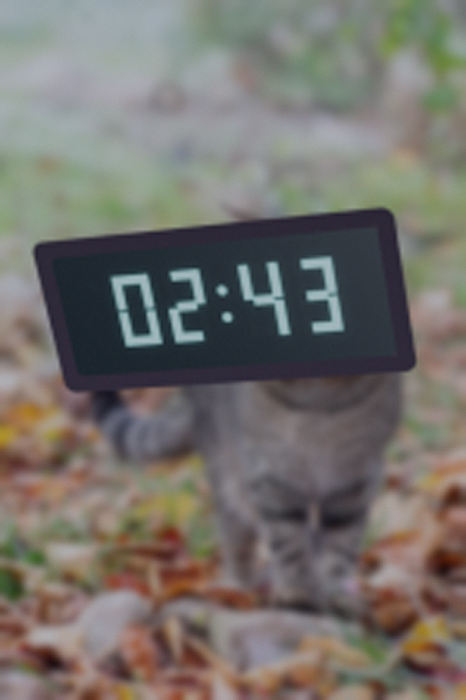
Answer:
2h43
